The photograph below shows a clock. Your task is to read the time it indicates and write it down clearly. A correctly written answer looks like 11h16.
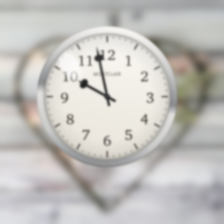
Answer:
9h58
